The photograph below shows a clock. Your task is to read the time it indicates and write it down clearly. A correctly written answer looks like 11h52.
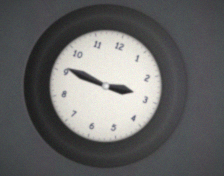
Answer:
2h46
